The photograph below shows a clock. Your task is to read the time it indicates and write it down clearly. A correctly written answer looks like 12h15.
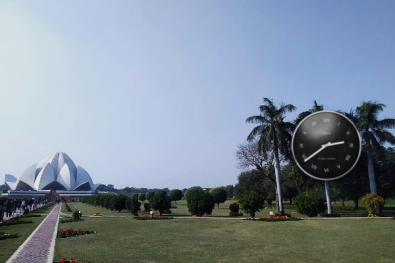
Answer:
2h39
